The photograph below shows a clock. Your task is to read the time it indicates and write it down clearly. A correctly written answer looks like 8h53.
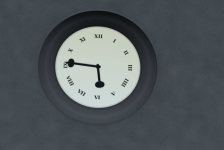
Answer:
5h46
